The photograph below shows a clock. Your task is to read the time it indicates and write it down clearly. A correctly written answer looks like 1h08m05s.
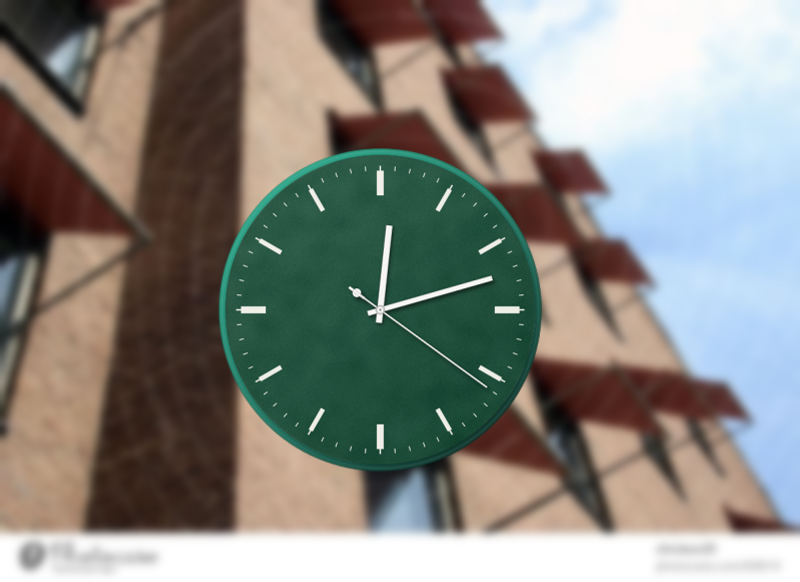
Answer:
12h12m21s
